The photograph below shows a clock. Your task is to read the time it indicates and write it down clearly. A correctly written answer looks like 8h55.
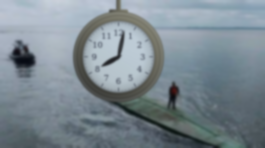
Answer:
8h02
